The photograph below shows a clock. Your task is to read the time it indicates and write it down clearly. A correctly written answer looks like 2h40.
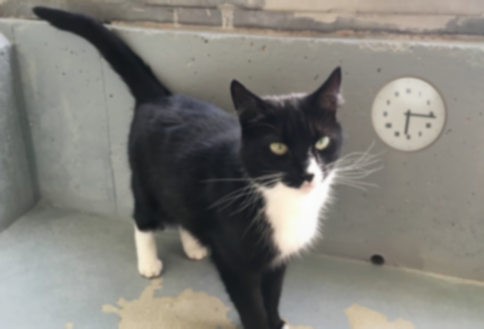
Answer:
6h16
